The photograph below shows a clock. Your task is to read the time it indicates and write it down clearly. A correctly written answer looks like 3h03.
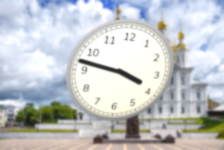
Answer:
3h47
